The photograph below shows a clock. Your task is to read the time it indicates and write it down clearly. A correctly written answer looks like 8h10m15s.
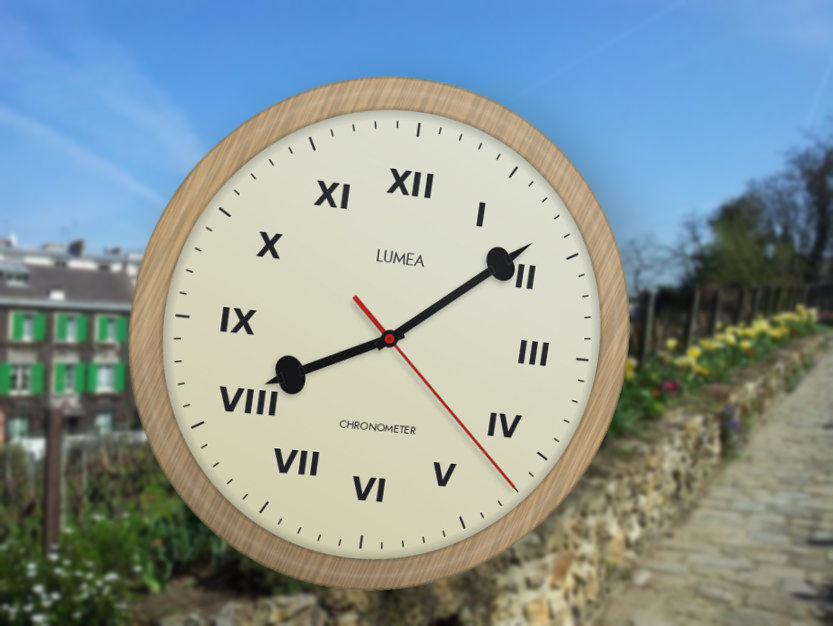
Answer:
8h08m22s
